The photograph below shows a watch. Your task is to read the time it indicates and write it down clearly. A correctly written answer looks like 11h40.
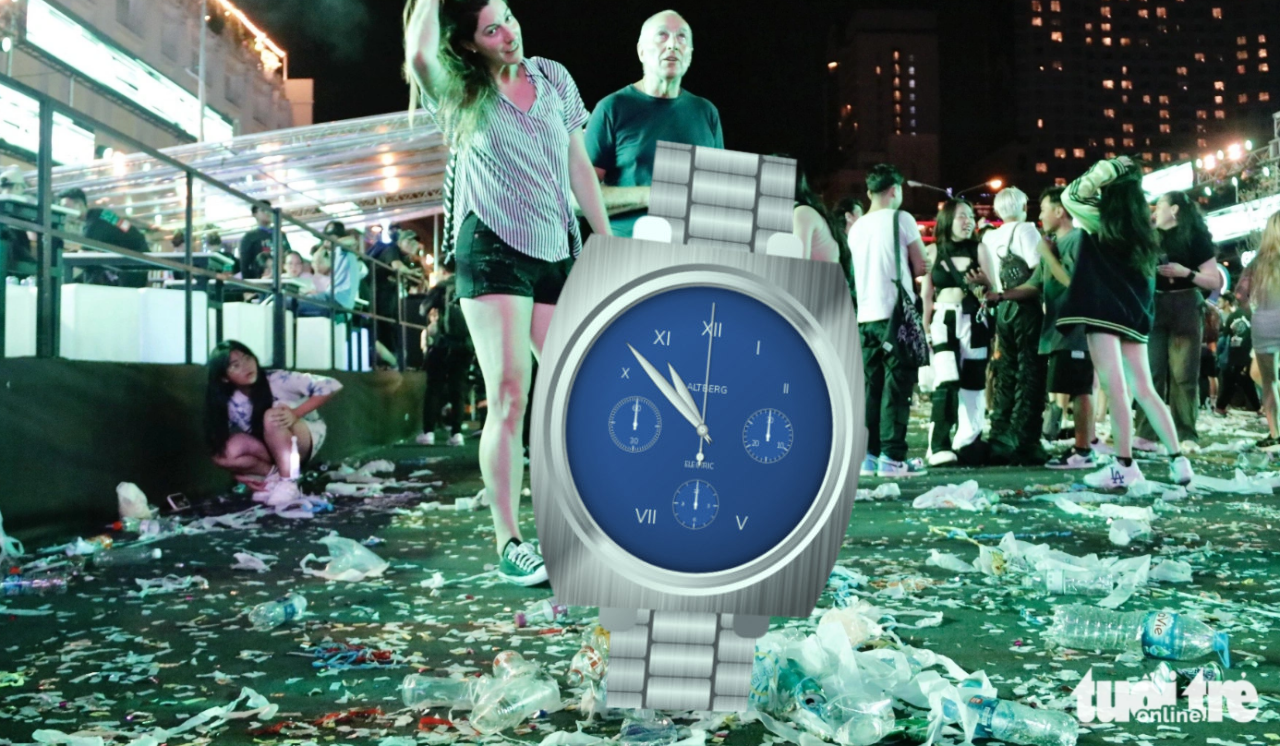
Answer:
10h52
